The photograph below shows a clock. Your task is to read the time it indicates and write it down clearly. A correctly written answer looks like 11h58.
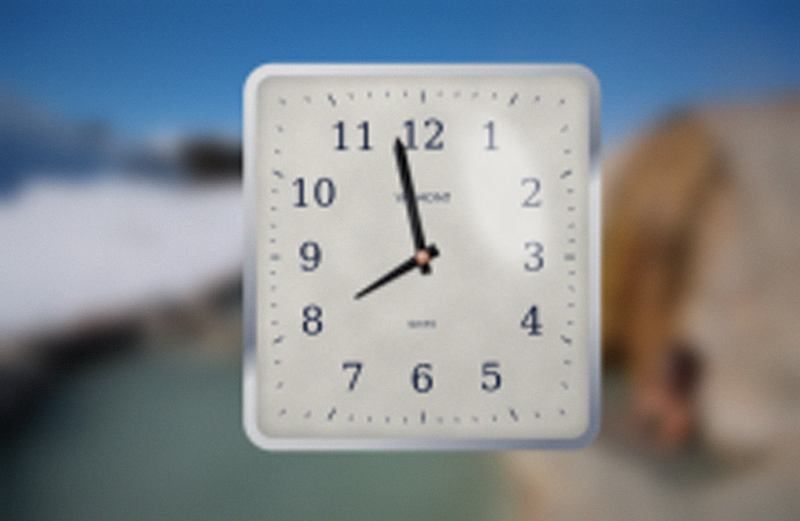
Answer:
7h58
